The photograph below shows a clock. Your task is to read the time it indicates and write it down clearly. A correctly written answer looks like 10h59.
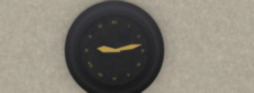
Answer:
9h13
